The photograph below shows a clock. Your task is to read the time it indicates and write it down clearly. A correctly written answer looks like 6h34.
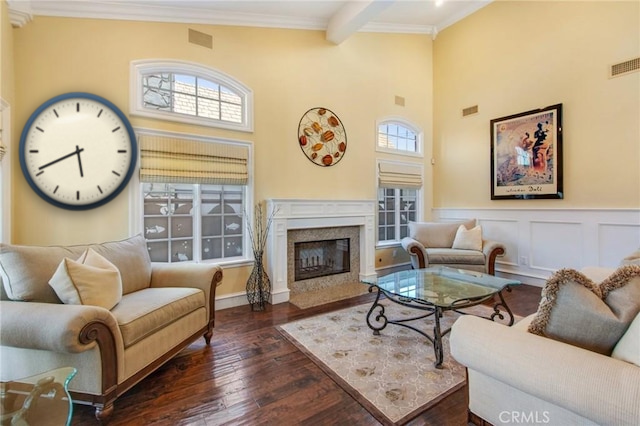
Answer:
5h41
